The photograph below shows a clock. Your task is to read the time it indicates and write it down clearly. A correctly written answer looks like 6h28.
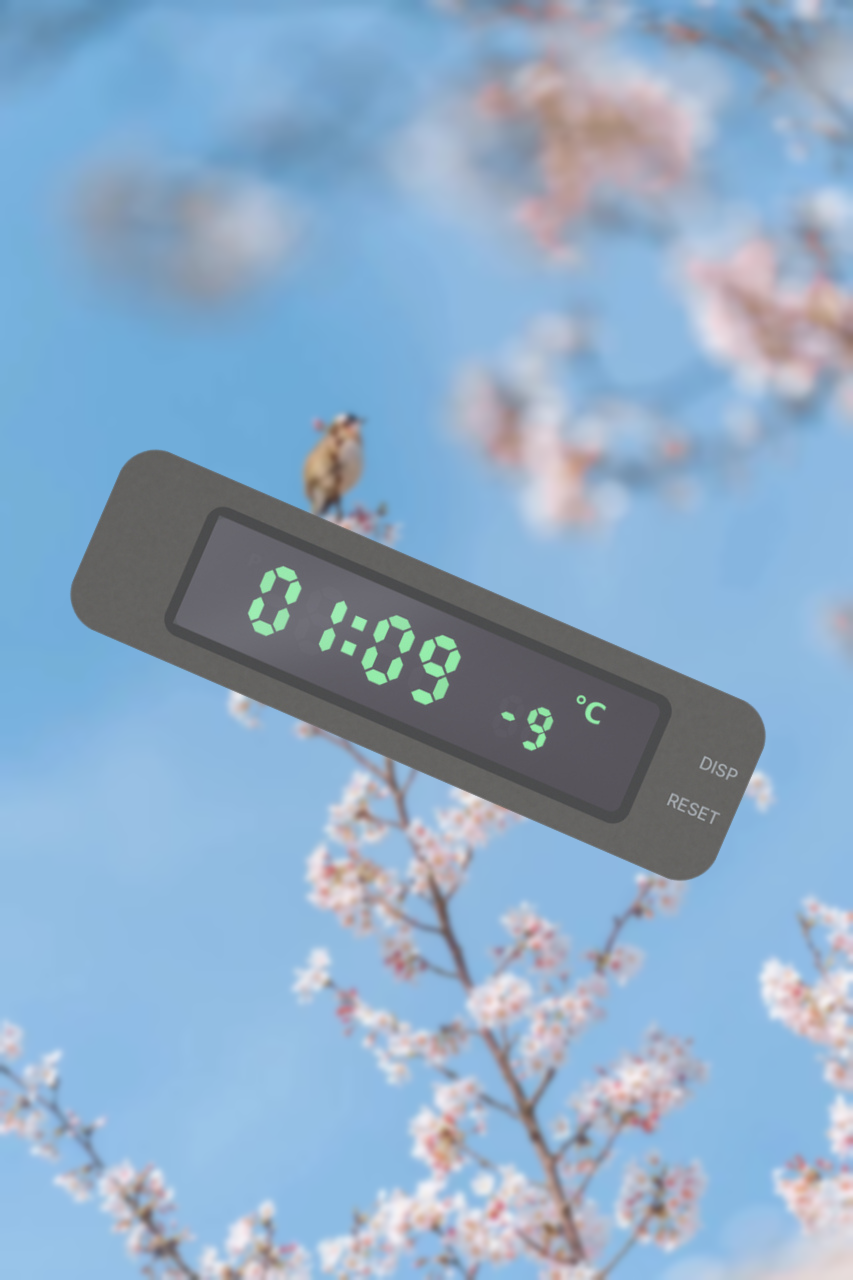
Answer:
1h09
